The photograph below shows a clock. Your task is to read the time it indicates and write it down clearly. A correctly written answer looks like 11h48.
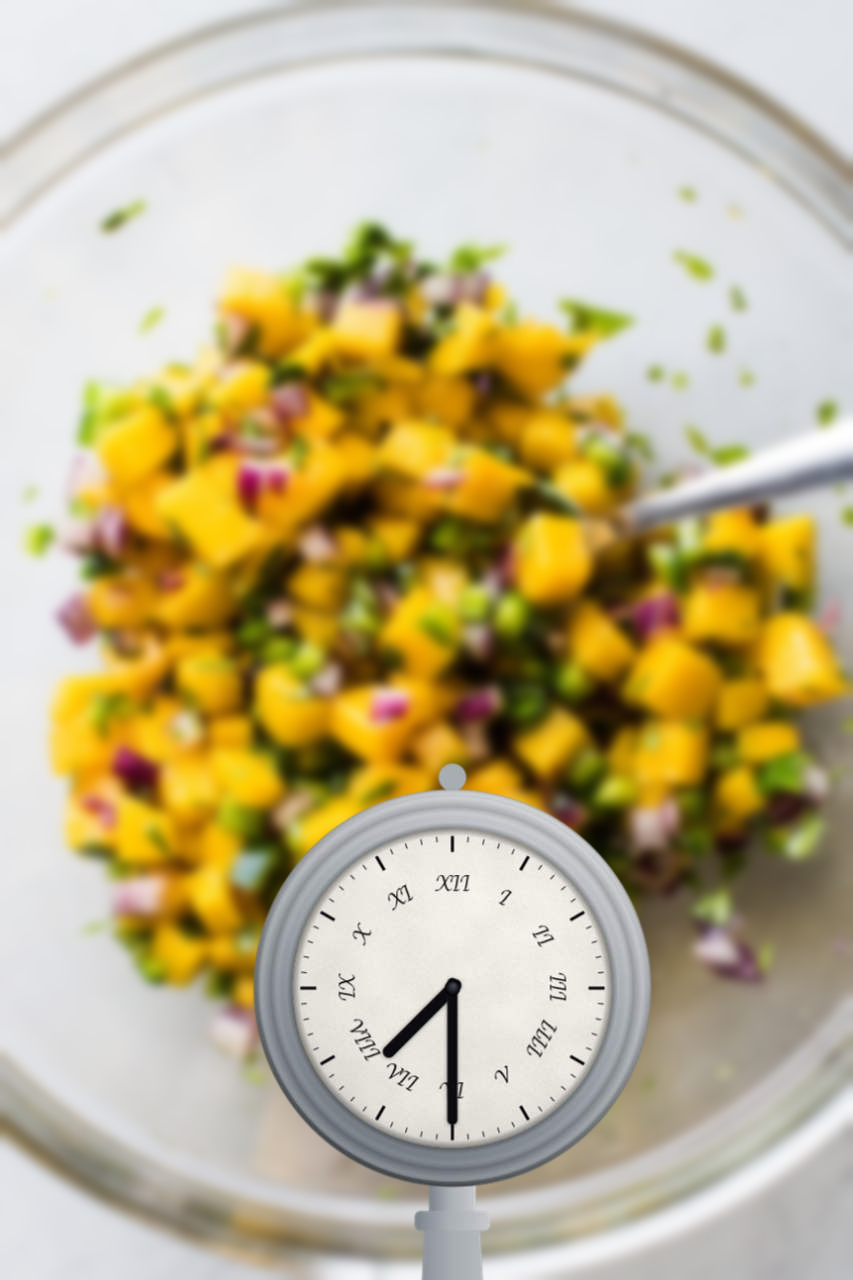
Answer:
7h30
